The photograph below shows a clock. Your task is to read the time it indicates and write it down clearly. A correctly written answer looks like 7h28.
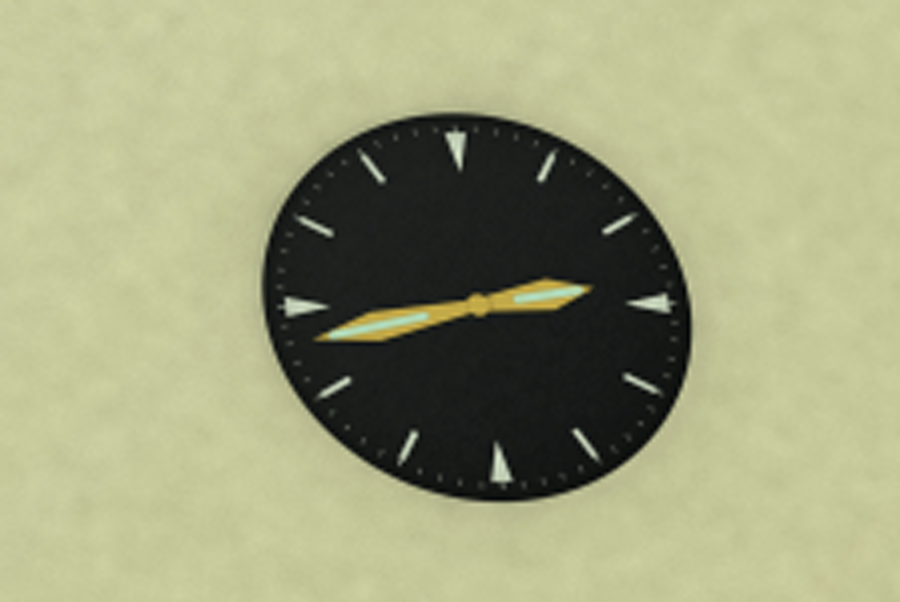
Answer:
2h43
